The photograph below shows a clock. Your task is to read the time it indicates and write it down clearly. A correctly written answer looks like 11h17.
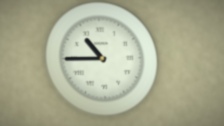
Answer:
10h45
